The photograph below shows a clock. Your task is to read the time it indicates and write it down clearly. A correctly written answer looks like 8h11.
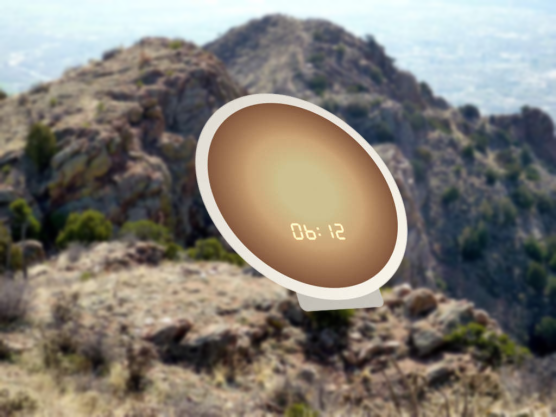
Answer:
6h12
